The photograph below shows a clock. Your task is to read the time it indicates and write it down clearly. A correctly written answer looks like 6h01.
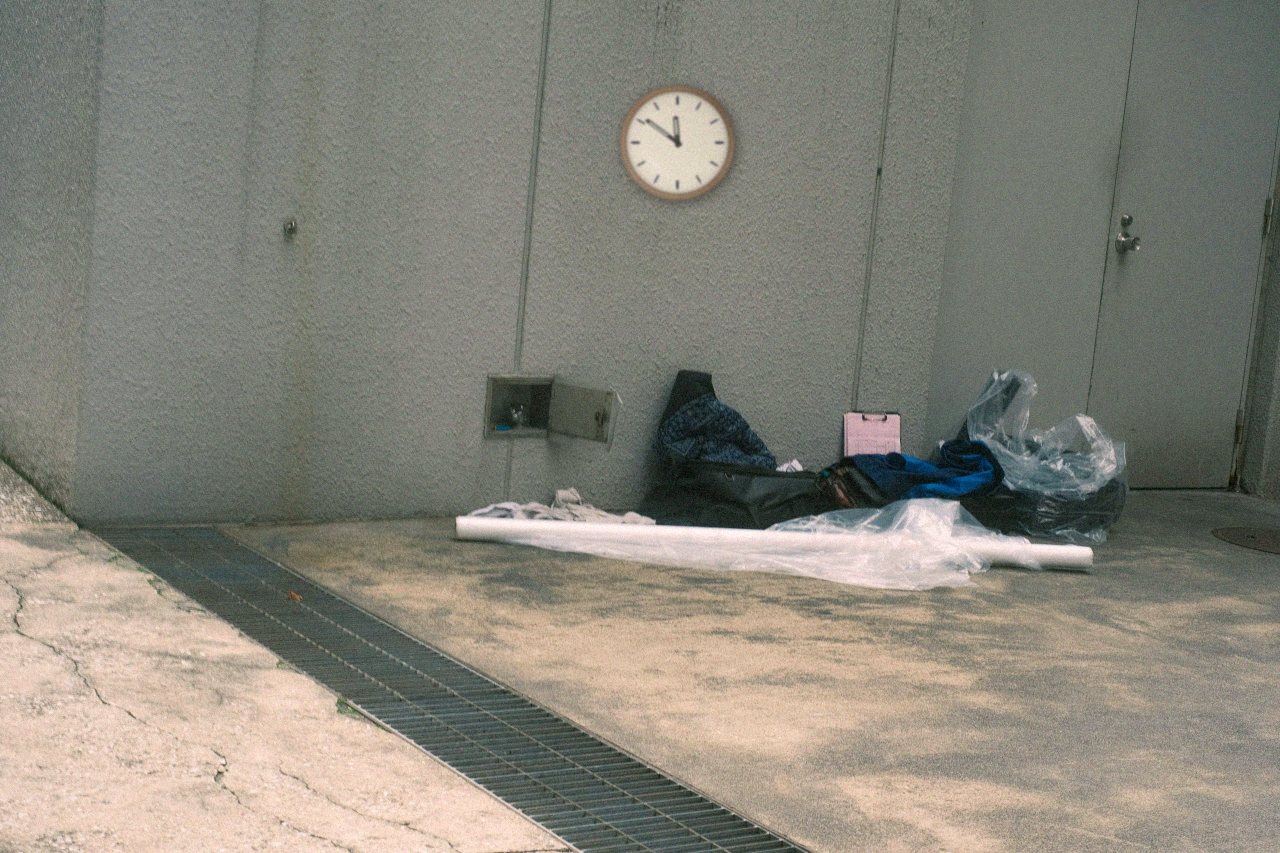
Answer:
11h51
